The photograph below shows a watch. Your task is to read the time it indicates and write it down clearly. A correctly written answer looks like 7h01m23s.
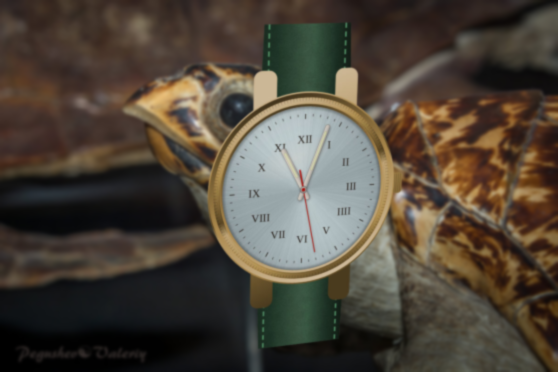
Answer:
11h03m28s
